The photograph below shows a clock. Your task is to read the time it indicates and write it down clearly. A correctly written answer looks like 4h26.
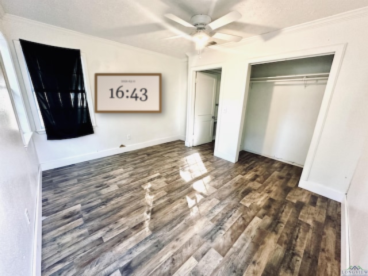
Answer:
16h43
